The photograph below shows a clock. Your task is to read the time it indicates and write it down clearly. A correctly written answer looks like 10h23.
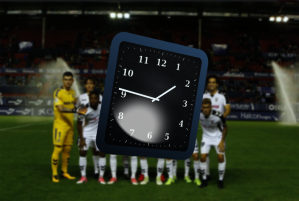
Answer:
1h46
